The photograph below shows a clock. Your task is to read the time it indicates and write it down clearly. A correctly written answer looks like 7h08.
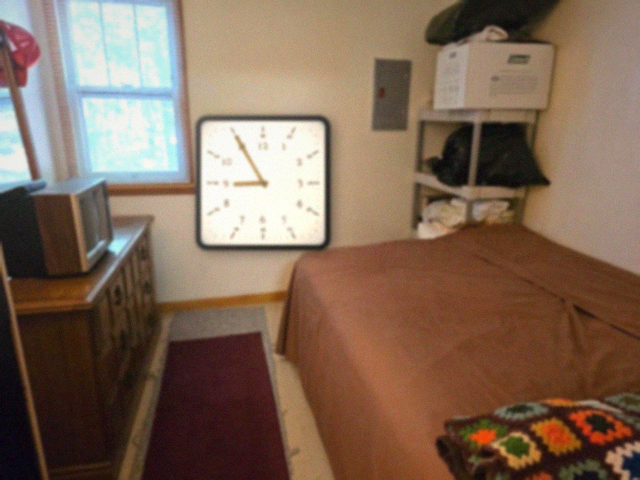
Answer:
8h55
